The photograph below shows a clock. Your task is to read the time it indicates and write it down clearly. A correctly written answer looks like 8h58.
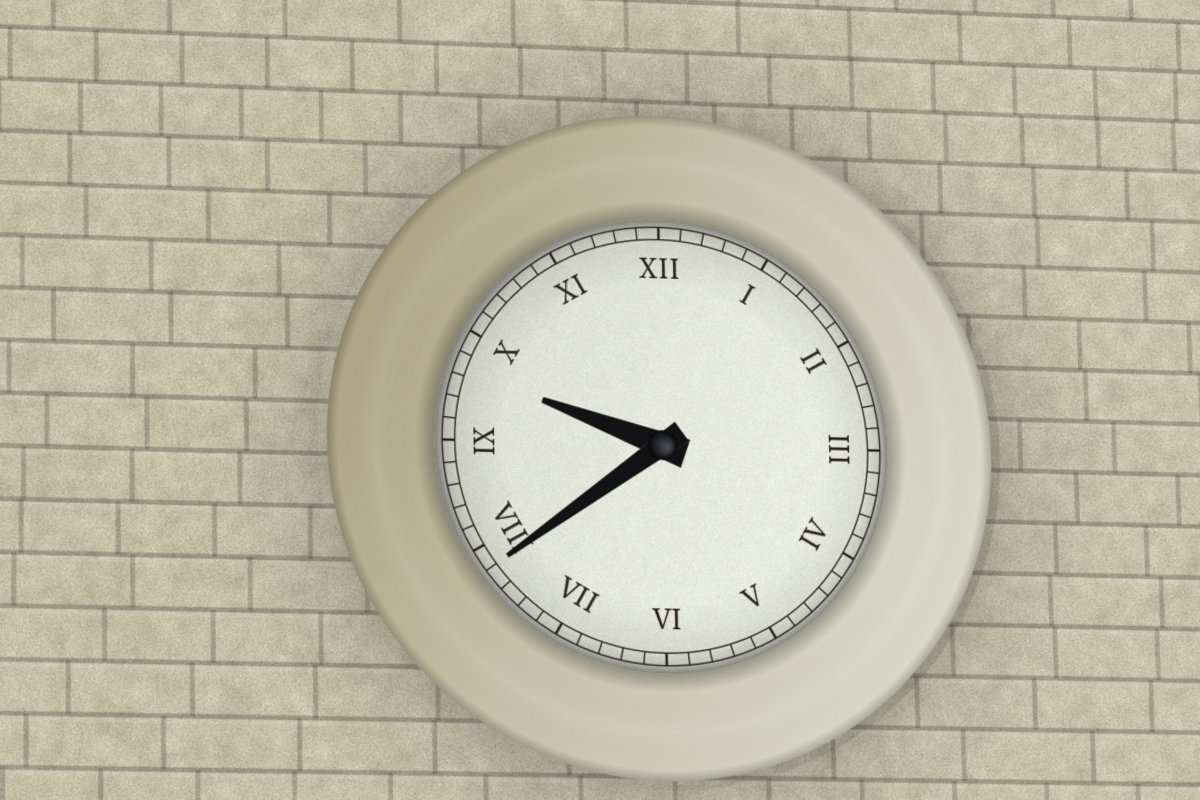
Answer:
9h39
